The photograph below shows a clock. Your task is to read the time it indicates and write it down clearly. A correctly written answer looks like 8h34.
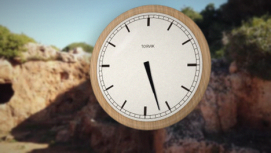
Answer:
5h27
